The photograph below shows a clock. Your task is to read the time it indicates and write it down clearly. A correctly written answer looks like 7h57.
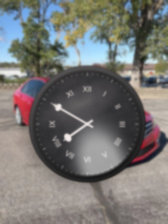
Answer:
7h50
